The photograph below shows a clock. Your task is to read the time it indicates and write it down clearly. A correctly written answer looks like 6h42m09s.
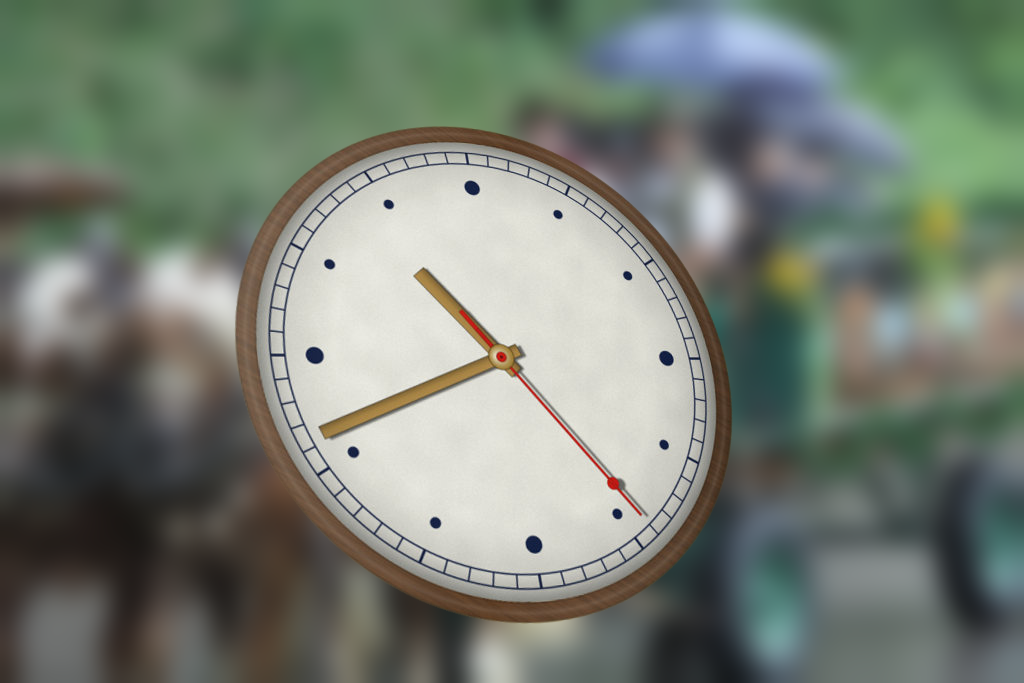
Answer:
10h41m24s
